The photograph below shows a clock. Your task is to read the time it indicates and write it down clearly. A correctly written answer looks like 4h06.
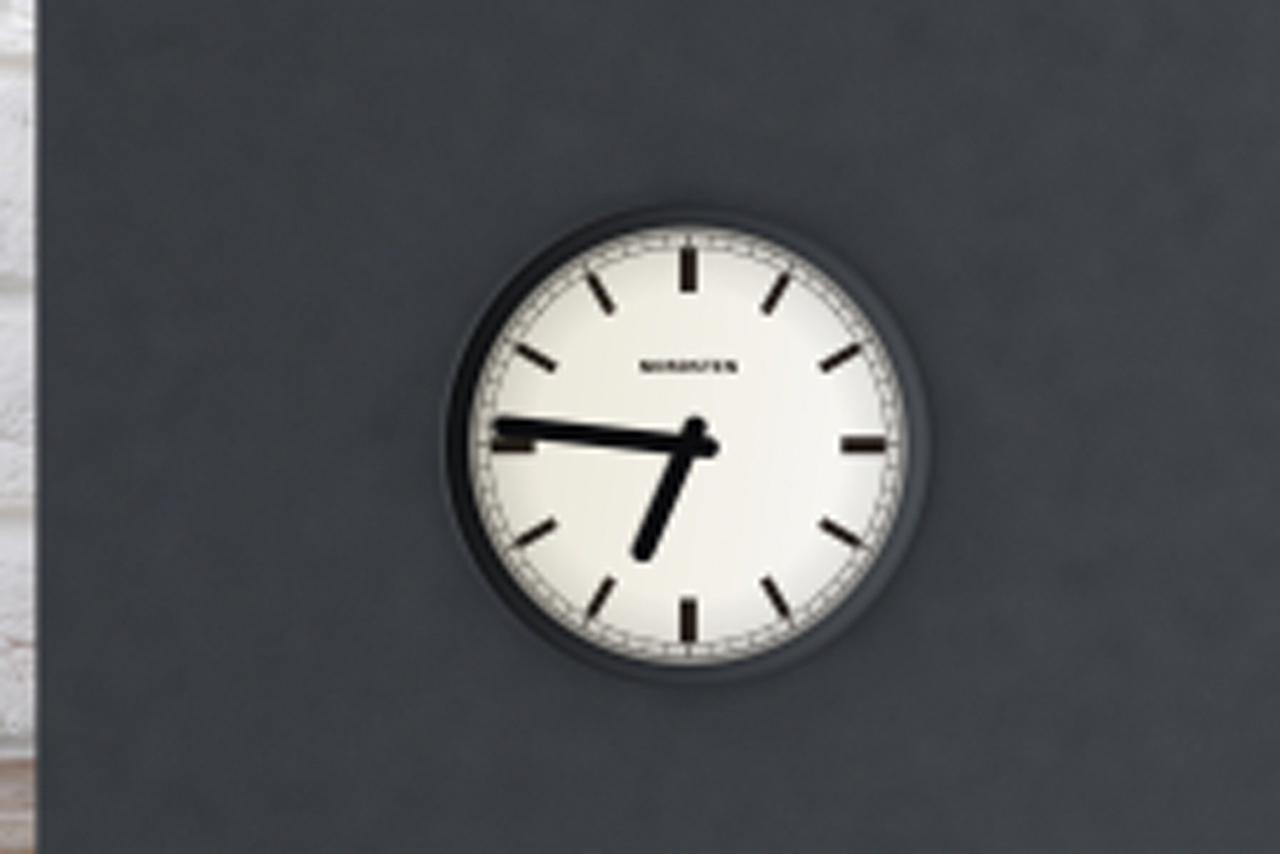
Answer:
6h46
